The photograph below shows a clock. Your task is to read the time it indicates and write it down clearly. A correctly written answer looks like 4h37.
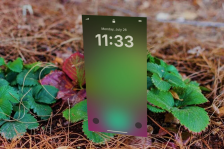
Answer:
11h33
